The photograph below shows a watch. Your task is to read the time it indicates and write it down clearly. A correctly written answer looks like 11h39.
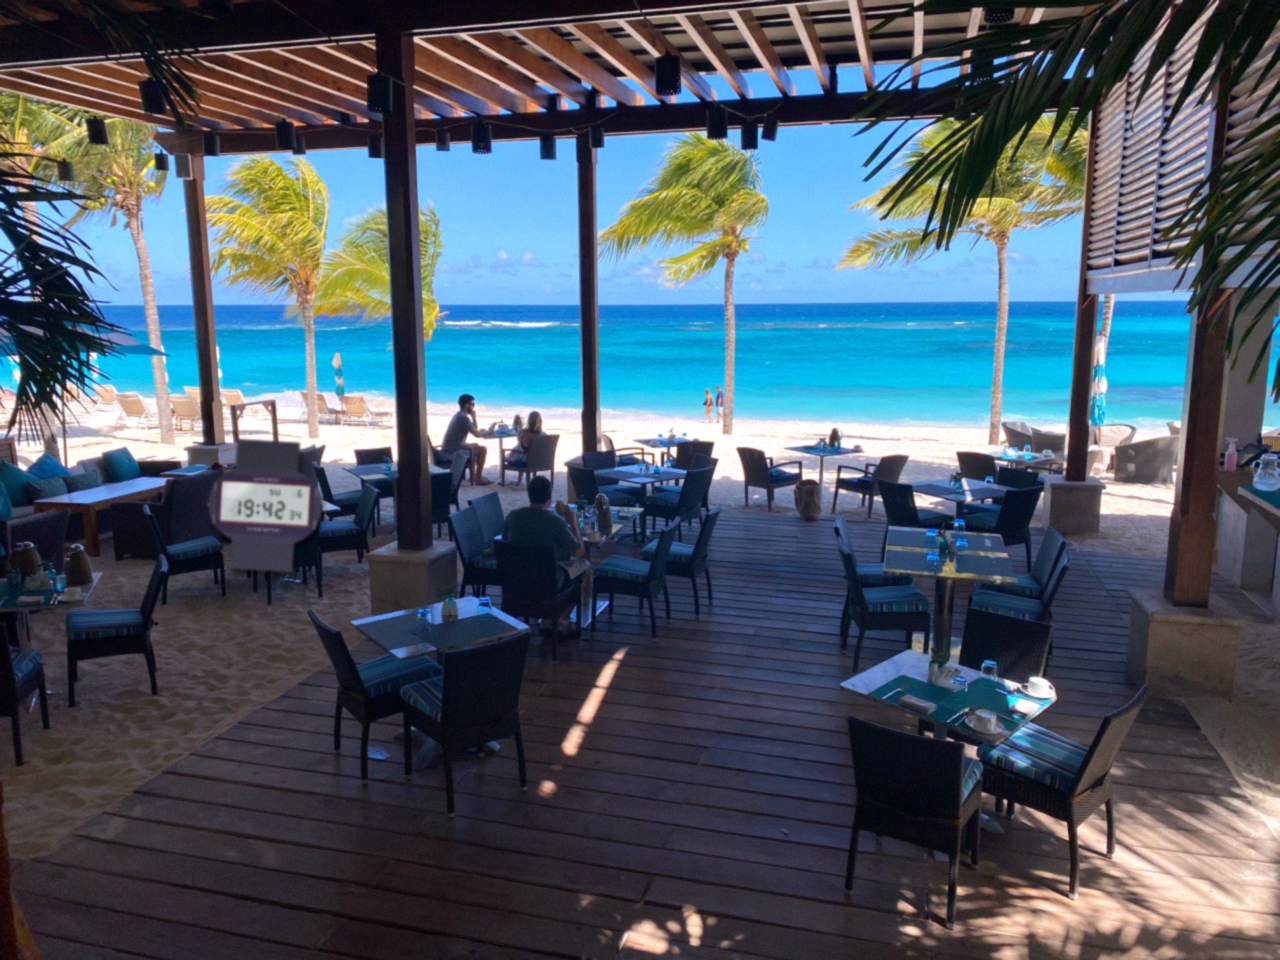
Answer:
19h42
